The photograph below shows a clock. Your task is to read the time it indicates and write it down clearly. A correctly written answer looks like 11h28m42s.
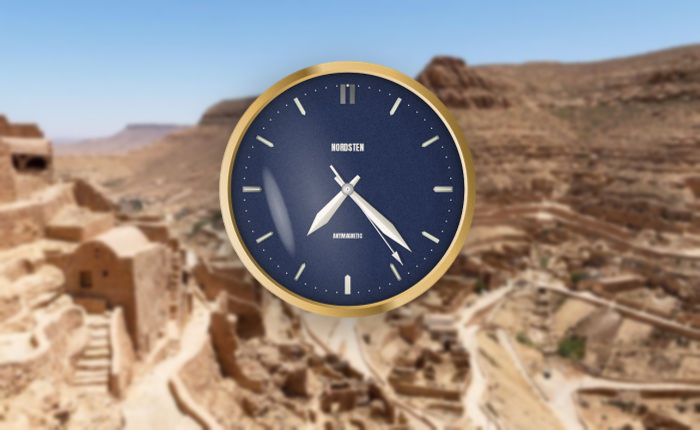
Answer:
7h22m24s
